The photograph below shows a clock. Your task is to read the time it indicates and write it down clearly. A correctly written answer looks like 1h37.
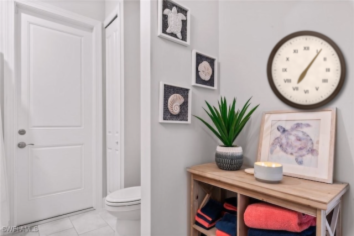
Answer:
7h06
